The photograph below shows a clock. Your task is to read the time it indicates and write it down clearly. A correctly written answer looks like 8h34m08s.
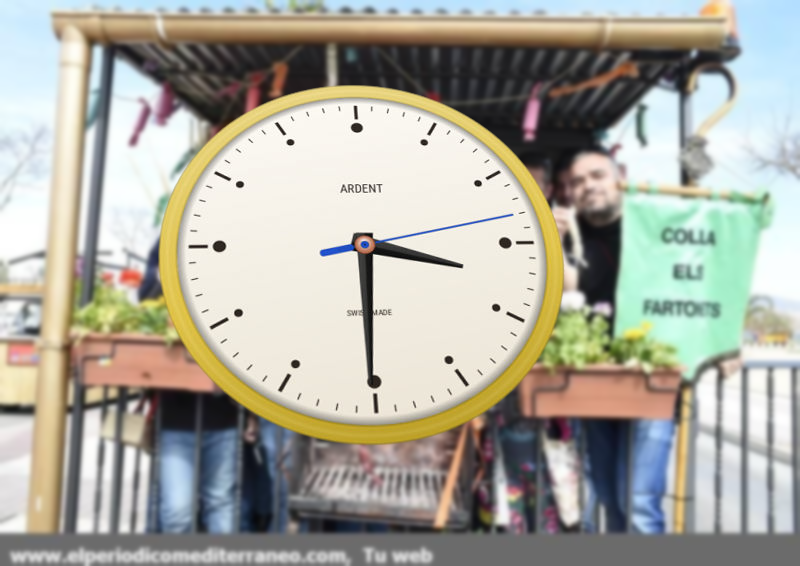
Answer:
3h30m13s
